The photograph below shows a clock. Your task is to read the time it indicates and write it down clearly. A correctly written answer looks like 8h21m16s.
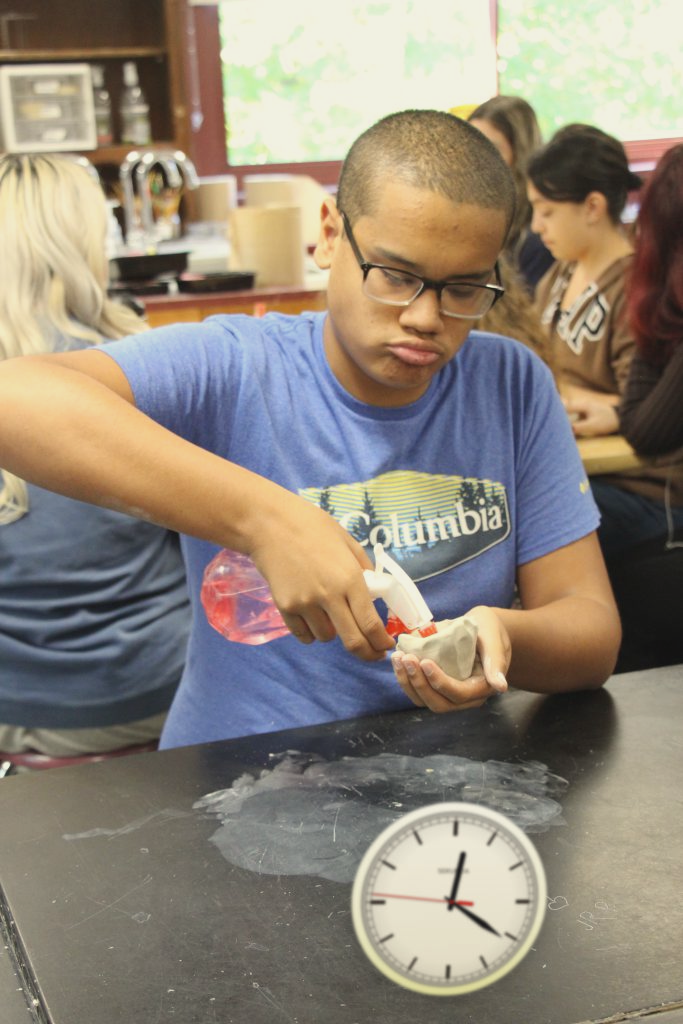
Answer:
12h20m46s
